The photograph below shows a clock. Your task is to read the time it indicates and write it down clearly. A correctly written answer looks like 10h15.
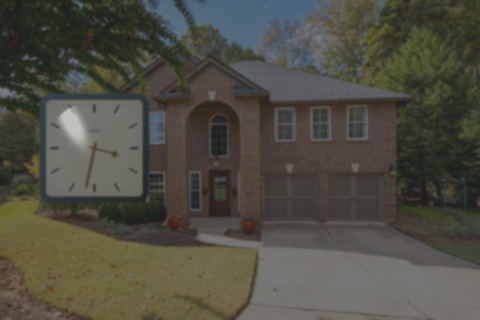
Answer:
3h32
